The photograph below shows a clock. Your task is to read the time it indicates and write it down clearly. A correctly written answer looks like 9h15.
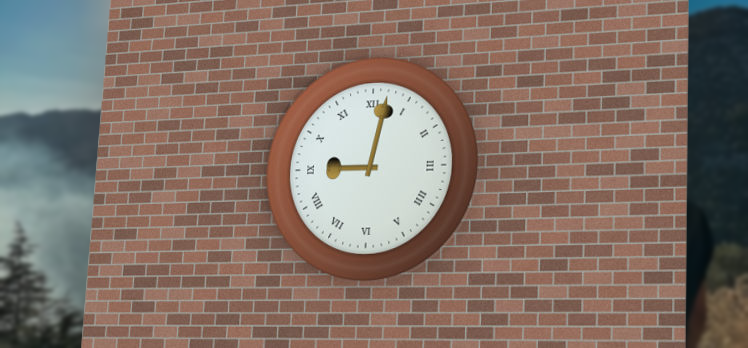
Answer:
9h02
